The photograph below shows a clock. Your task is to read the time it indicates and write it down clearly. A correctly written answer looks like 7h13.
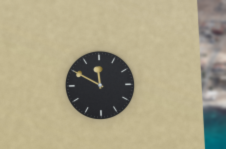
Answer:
11h50
